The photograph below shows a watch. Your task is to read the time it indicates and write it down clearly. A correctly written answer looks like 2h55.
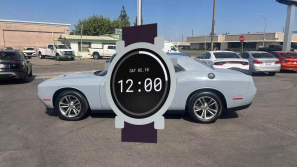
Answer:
12h00
